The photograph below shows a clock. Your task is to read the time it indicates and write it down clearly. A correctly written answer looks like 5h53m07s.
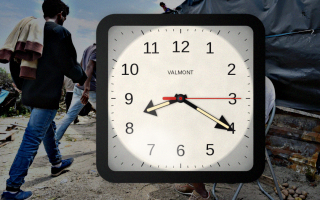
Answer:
8h20m15s
